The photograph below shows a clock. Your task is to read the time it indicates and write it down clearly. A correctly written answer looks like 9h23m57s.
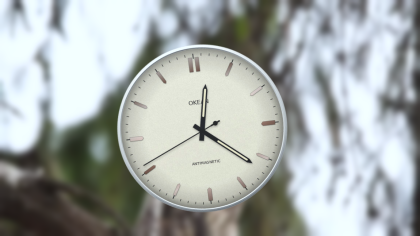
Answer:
12h21m41s
